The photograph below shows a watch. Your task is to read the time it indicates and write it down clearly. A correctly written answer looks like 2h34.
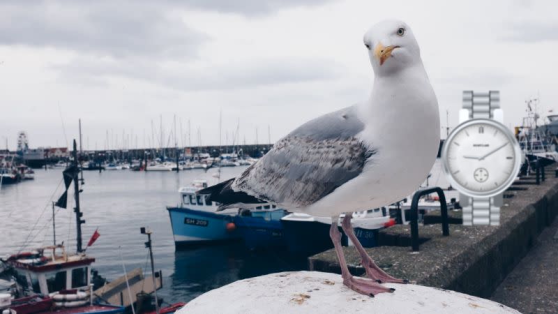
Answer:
9h10
